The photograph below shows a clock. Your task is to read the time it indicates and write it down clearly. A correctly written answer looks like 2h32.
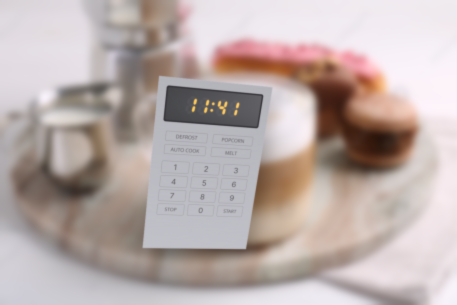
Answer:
11h41
